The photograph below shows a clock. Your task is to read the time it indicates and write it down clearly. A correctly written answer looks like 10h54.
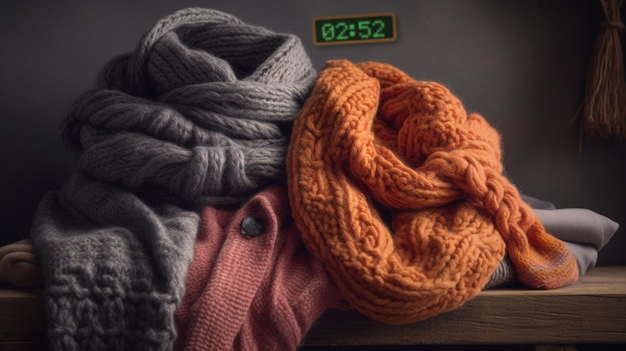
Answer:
2h52
